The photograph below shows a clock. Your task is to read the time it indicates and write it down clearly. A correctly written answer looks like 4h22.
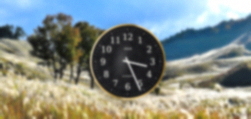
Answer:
3h26
